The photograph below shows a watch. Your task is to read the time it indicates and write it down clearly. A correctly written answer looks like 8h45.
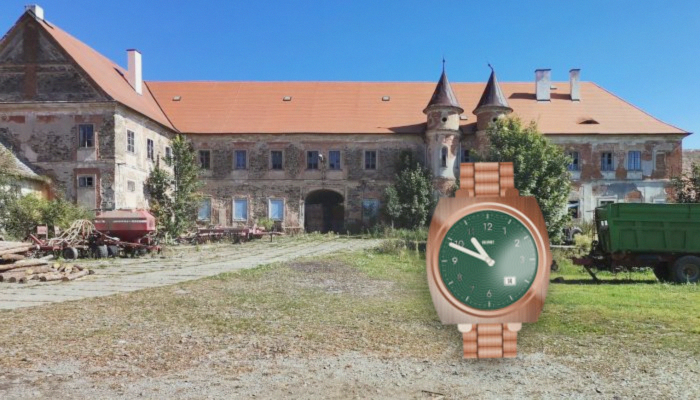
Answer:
10h49
